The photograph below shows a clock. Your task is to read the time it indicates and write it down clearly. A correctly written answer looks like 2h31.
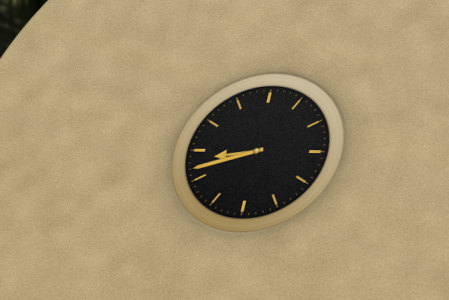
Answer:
8h42
